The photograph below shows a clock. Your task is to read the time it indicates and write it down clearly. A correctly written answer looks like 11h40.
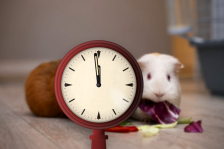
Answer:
11h59
